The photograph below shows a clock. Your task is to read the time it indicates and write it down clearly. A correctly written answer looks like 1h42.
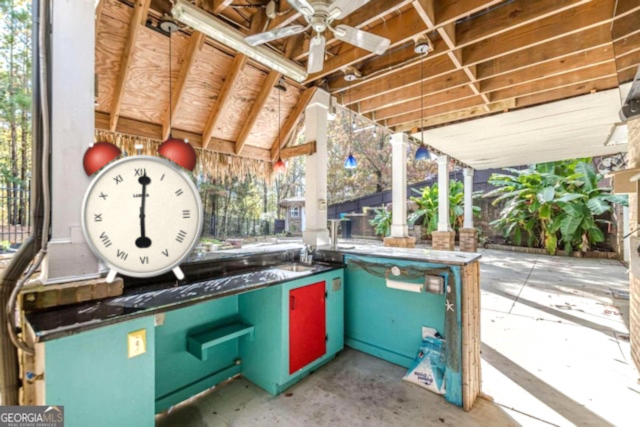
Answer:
6h01
